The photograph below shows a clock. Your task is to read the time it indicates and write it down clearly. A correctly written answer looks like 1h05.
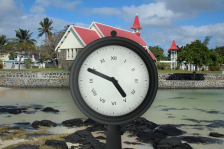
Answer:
4h49
